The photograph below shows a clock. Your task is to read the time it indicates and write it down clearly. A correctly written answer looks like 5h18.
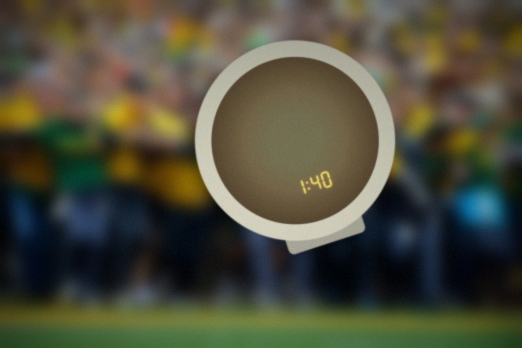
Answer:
1h40
